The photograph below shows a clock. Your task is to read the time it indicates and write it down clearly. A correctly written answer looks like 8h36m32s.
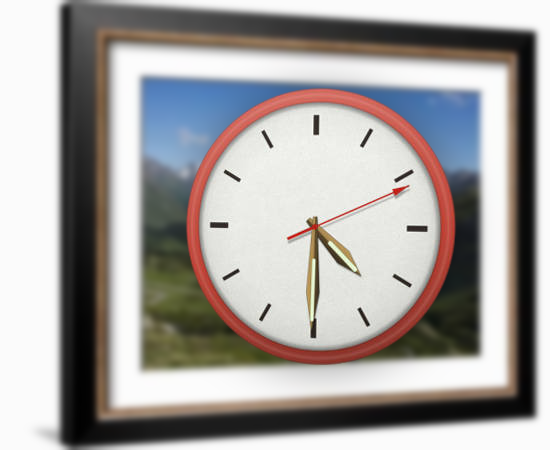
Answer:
4h30m11s
